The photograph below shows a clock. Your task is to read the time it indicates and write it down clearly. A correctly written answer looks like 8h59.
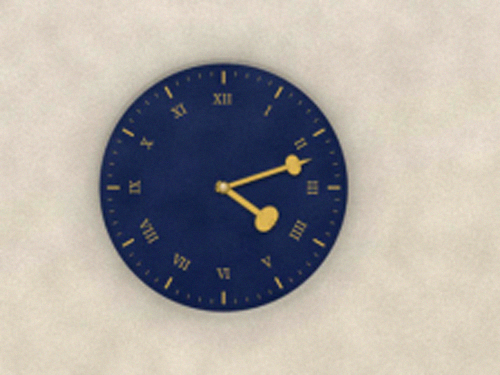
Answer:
4h12
